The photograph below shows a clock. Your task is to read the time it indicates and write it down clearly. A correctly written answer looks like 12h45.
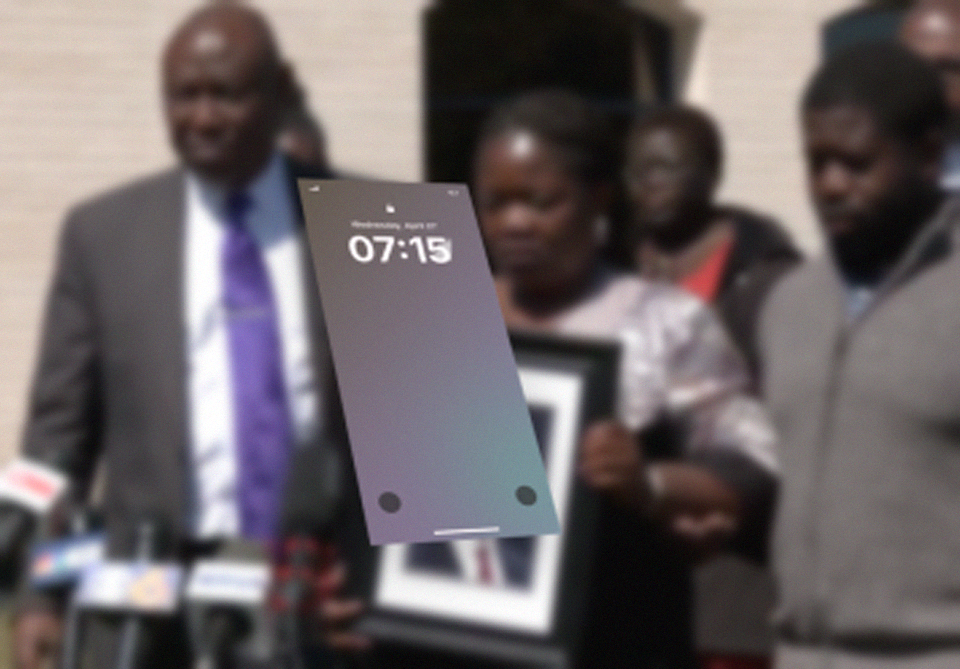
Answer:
7h15
